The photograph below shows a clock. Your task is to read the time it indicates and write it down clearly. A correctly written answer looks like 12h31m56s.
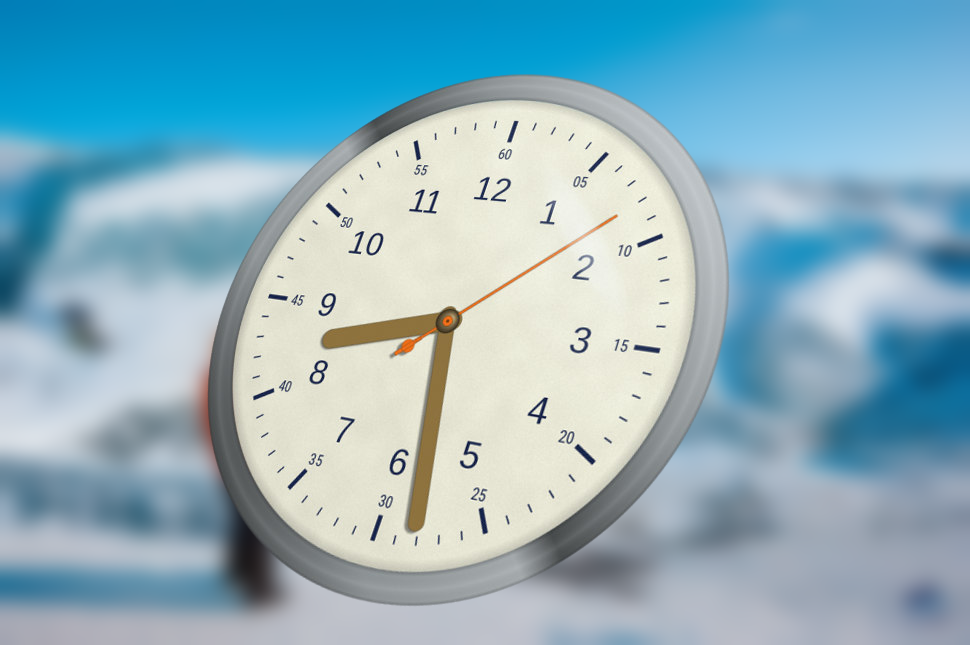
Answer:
8h28m08s
